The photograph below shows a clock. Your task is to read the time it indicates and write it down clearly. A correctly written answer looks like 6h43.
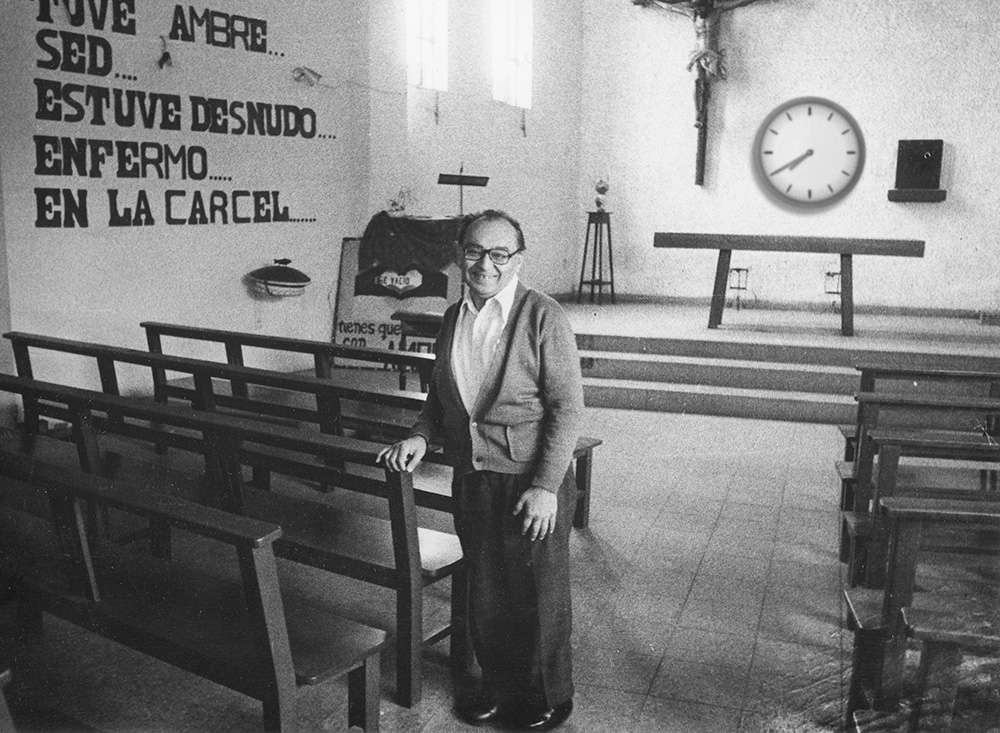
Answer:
7h40
